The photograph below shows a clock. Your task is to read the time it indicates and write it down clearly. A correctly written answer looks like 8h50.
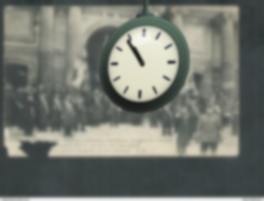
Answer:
10h54
